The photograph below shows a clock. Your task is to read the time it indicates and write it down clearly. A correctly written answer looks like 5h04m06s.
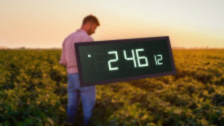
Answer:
2h46m12s
